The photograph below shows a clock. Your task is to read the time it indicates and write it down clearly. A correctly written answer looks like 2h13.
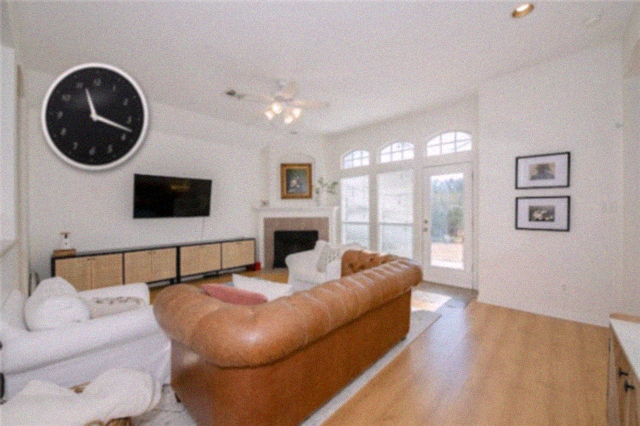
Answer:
11h18
